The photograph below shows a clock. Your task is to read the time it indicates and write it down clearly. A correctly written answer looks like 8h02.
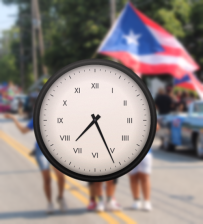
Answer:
7h26
